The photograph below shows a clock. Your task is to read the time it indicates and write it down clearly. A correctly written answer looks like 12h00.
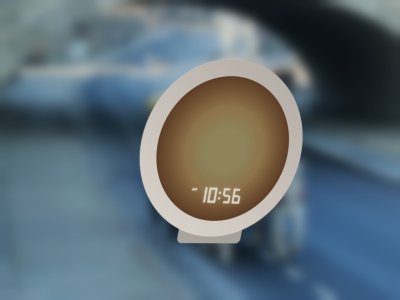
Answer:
10h56
